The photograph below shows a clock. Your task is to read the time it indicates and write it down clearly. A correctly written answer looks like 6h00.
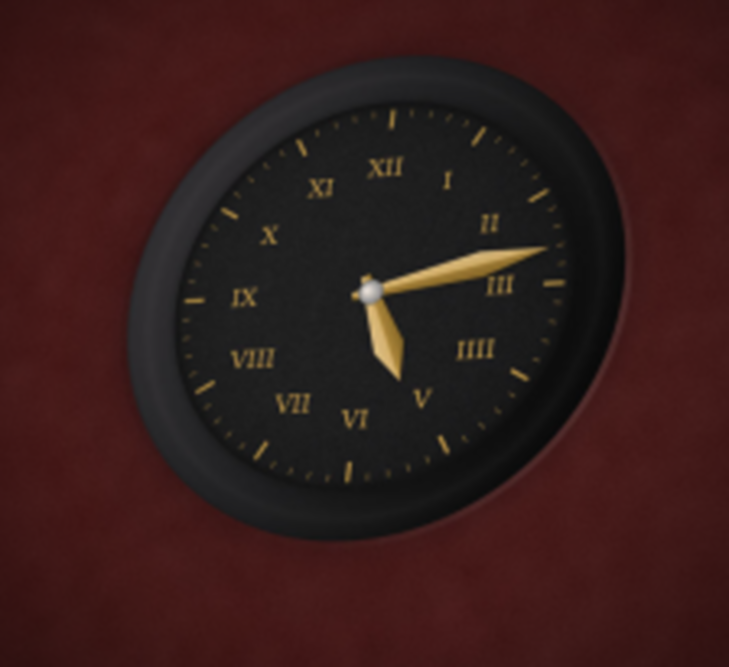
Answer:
5h13
